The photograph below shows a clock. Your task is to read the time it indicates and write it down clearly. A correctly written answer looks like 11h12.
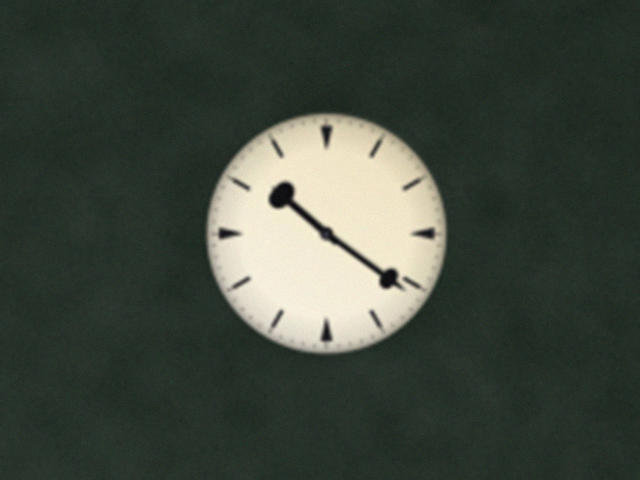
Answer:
10h21
